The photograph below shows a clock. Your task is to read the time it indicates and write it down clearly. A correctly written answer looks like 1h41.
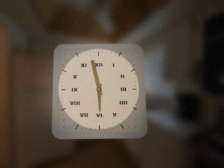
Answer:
5h58
